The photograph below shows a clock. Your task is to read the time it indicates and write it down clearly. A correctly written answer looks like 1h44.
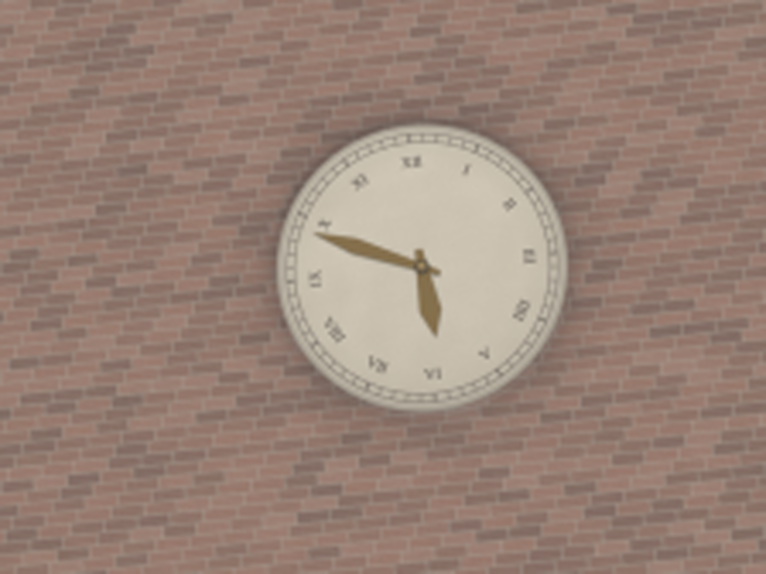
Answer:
5h49
